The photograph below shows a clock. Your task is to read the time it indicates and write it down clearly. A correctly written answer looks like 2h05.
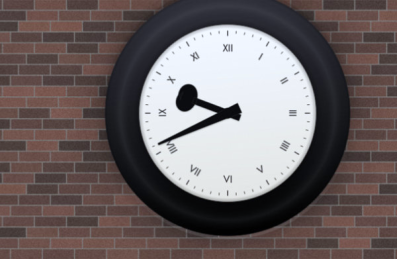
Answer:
9h41
